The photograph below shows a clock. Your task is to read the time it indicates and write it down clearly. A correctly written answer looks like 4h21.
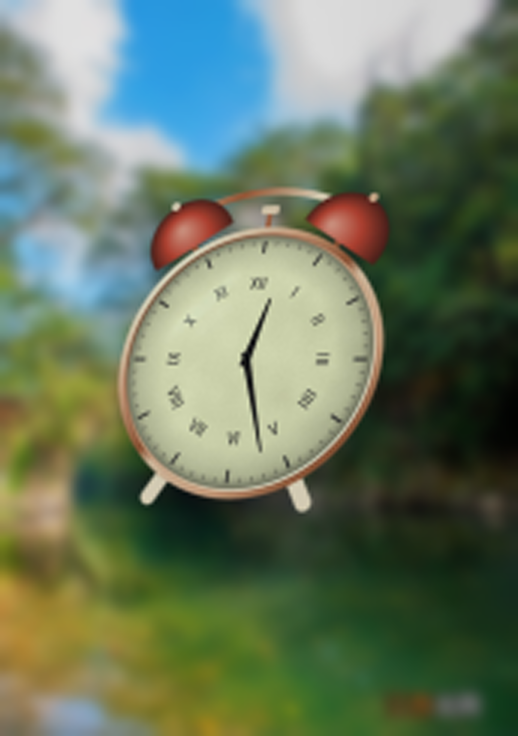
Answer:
12h27
